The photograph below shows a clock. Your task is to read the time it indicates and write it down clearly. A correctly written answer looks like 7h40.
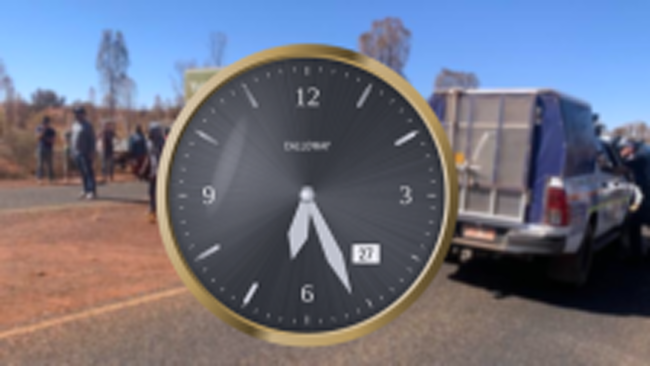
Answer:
6h26
